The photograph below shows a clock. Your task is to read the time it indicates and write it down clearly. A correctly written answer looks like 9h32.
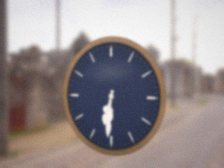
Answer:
6h31
